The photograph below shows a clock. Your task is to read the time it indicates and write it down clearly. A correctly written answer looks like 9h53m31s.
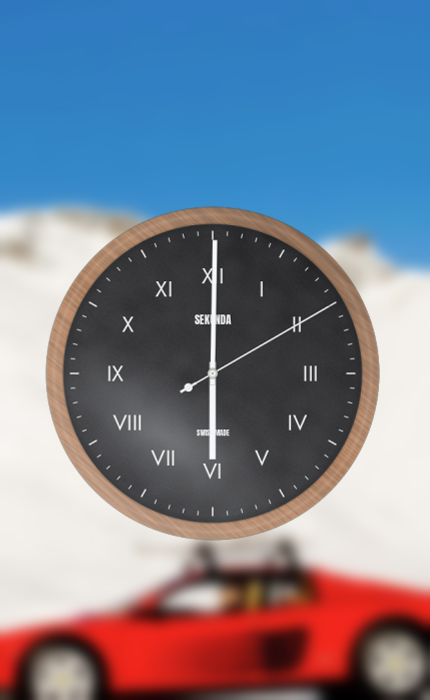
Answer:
6h00m10s
